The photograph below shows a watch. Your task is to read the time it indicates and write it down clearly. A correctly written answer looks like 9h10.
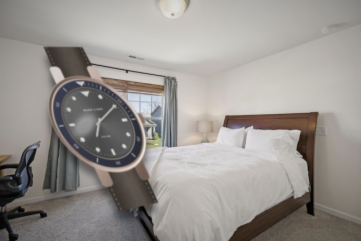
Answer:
7h10
